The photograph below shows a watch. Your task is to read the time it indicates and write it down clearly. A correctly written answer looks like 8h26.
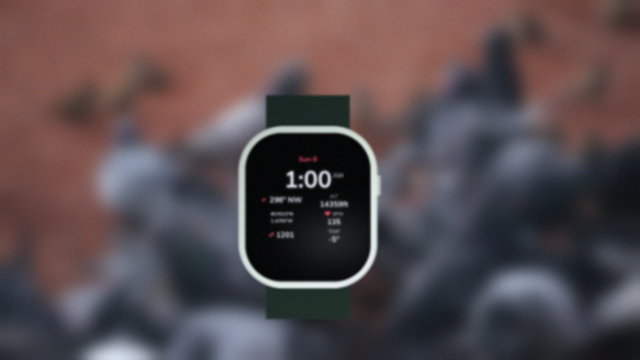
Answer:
1h00
